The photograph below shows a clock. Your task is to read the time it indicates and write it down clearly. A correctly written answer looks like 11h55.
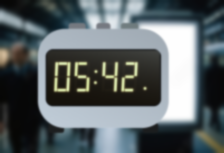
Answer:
5h42
